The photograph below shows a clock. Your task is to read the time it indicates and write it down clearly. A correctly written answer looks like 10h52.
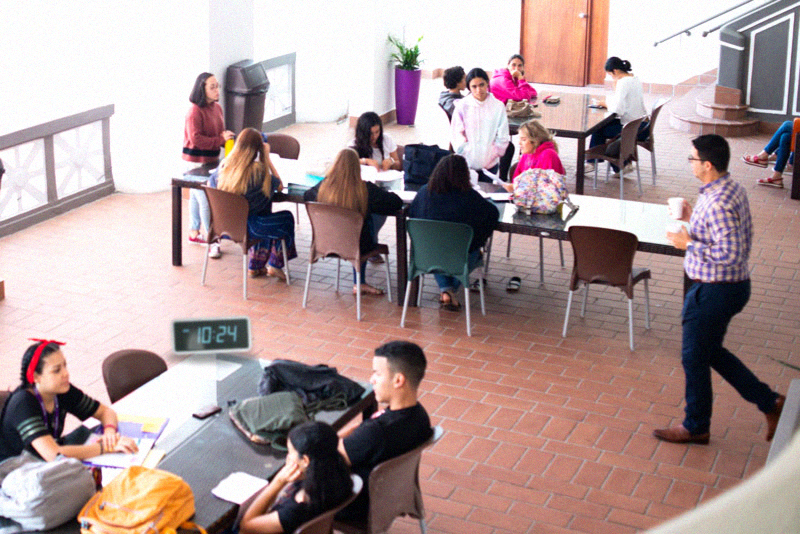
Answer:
10h24
